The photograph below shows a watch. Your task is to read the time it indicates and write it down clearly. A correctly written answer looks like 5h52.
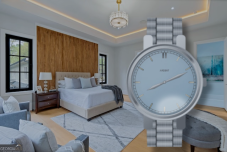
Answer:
8h11
